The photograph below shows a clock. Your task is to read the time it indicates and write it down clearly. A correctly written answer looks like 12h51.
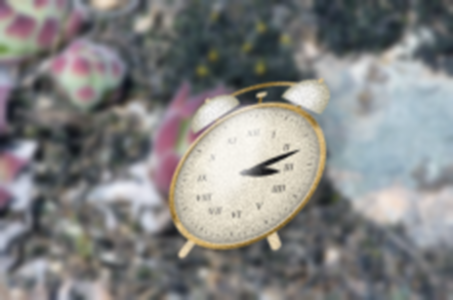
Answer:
3h12
